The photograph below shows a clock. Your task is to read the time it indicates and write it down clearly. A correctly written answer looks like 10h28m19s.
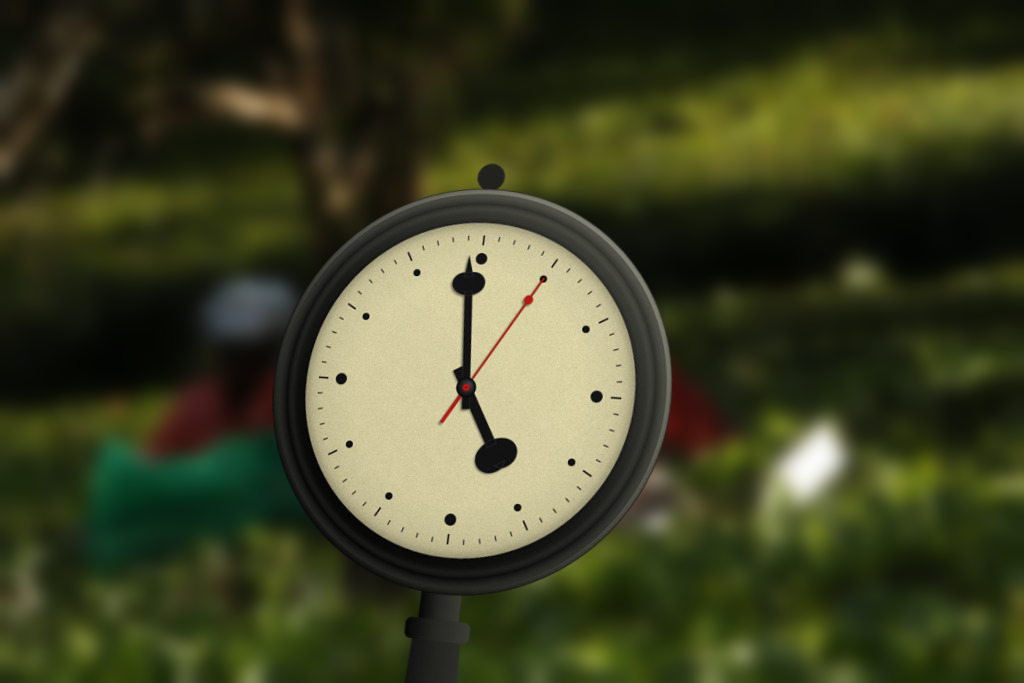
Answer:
4h59m05s
